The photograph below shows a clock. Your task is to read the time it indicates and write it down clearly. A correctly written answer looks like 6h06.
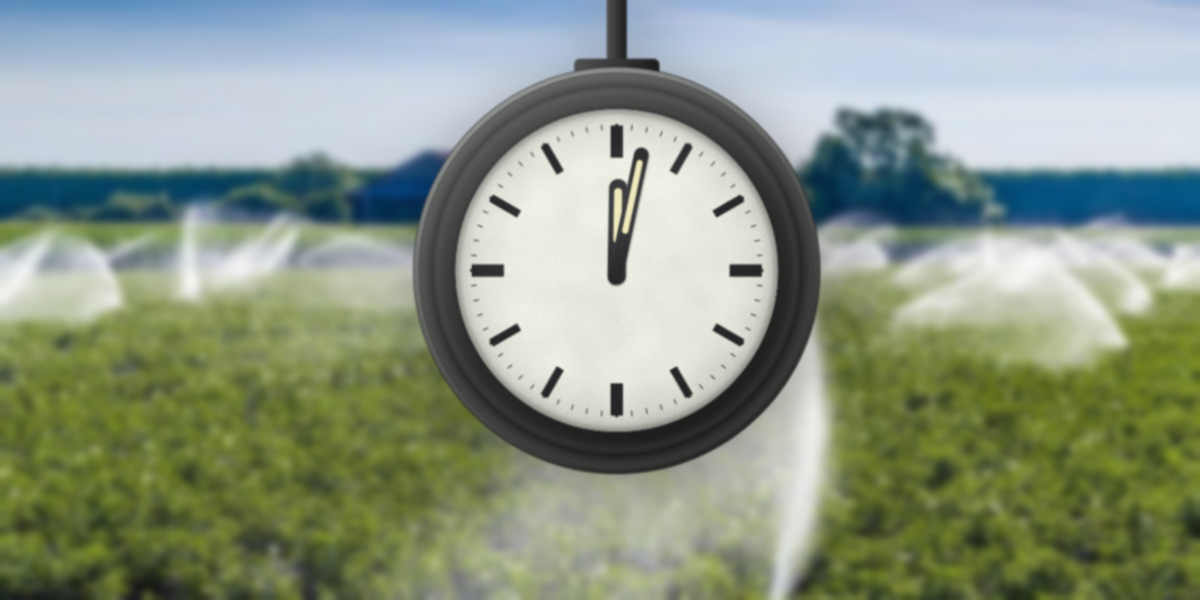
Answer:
12h02
